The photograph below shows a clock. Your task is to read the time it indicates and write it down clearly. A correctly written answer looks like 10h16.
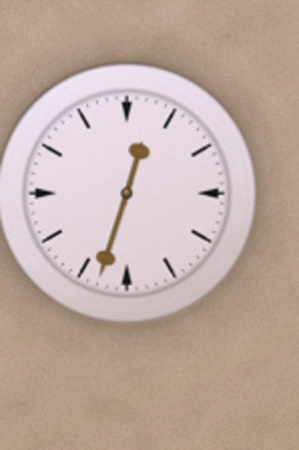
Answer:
12h33
